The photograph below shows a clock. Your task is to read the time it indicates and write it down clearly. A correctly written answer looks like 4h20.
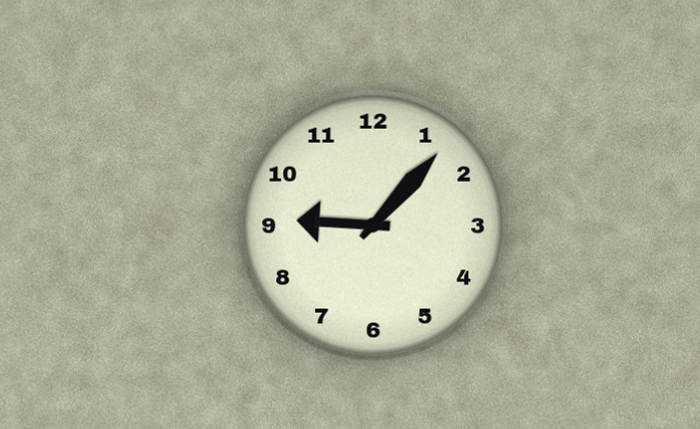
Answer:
9h07
